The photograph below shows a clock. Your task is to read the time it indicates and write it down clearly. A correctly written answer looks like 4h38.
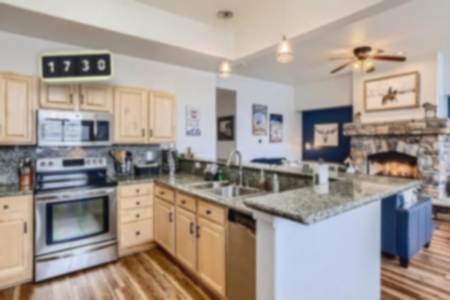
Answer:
17h30
